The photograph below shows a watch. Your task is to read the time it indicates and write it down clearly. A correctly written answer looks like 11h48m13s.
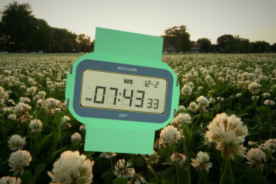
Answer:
7h43m33s
